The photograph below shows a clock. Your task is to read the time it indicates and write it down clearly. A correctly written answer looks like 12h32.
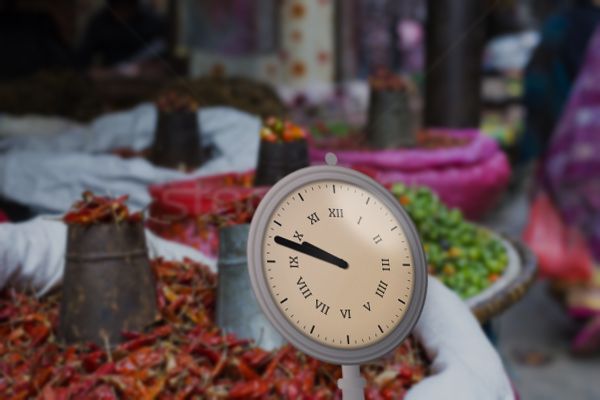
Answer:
9h48
